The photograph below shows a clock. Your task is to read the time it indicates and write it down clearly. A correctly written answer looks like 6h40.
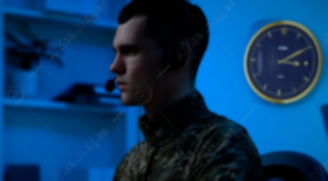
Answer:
3h10
